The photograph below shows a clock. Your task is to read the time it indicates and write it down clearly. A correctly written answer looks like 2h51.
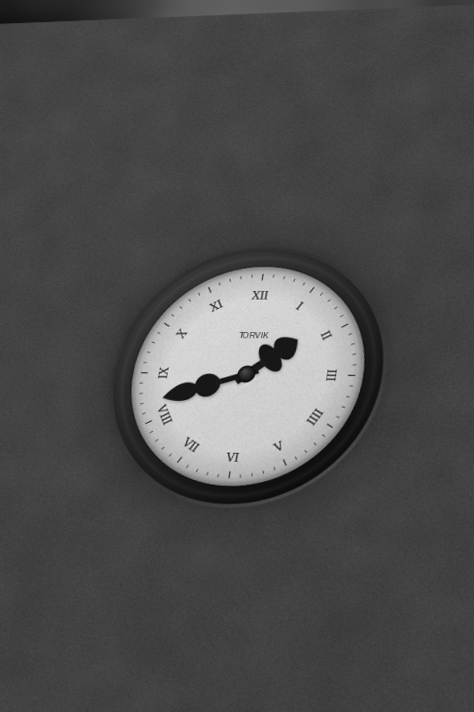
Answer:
1h42
